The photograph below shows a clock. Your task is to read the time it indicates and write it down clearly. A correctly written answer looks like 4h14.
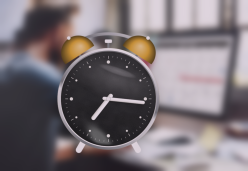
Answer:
7h16
